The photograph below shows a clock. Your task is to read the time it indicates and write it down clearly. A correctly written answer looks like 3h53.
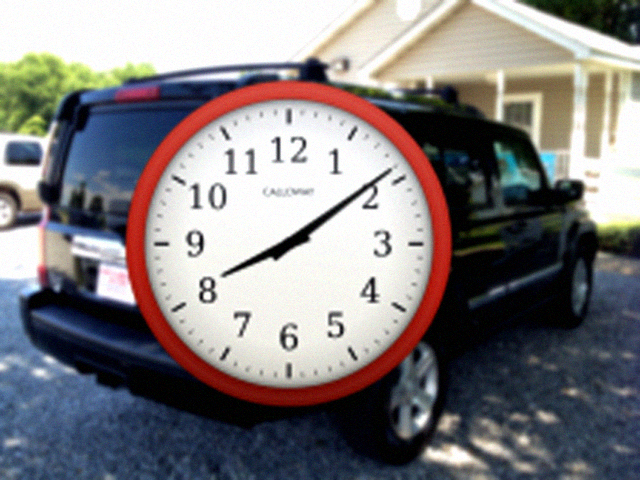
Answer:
8h09
